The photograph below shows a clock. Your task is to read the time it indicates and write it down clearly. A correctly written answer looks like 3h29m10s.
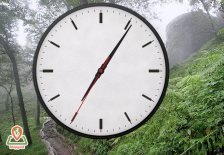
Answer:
7h05m35s
